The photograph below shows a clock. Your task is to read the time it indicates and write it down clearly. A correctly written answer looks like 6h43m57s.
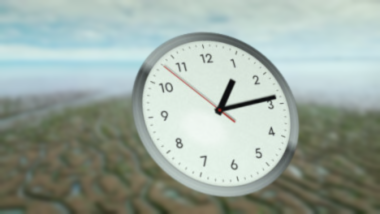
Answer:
1h13m53s
